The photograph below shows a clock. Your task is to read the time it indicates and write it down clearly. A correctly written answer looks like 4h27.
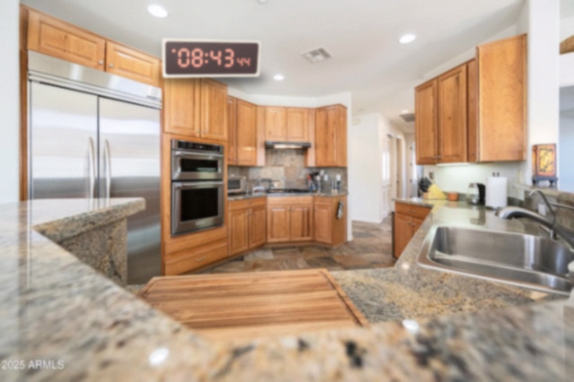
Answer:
8h43
